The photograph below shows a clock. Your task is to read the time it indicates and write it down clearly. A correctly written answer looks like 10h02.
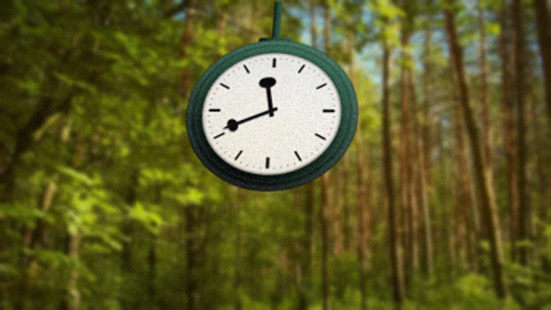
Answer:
11h41
